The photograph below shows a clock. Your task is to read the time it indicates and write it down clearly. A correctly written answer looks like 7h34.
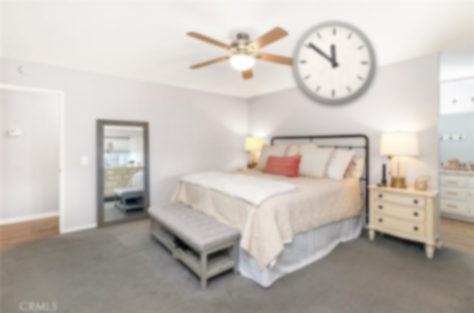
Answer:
11h51
